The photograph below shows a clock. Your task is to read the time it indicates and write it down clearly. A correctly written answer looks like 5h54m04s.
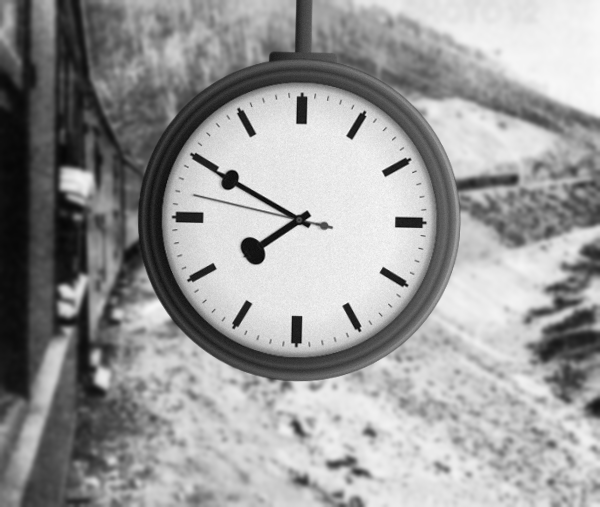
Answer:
7h49m47s
